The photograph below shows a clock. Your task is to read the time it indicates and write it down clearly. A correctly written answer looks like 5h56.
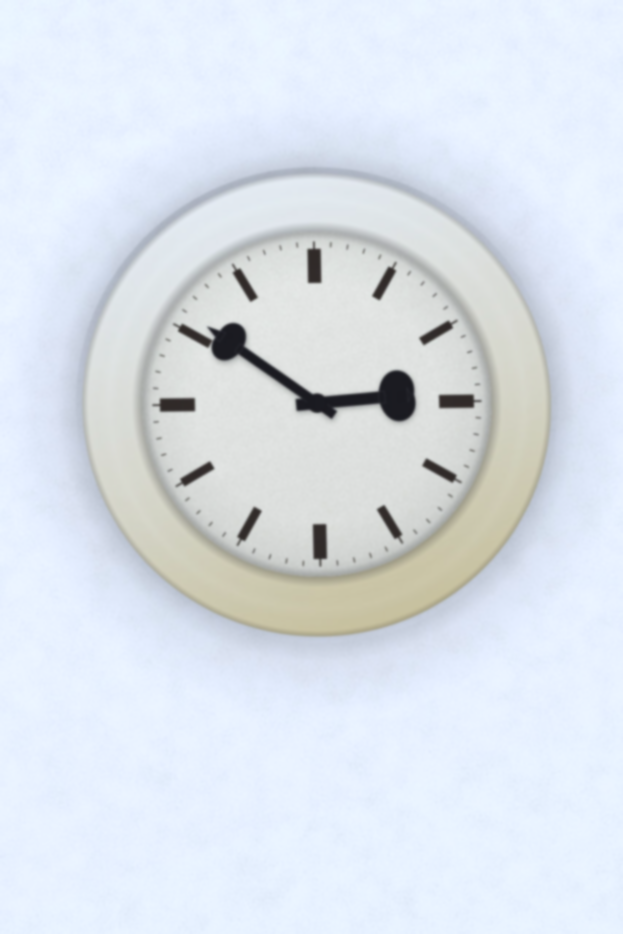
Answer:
2h51
